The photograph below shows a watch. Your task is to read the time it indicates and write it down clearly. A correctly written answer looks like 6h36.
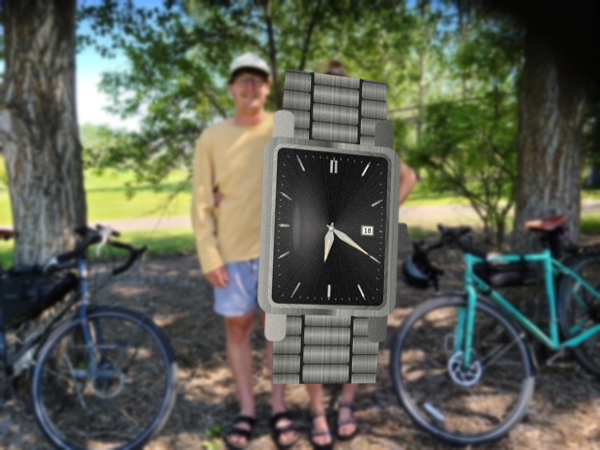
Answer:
6h20
